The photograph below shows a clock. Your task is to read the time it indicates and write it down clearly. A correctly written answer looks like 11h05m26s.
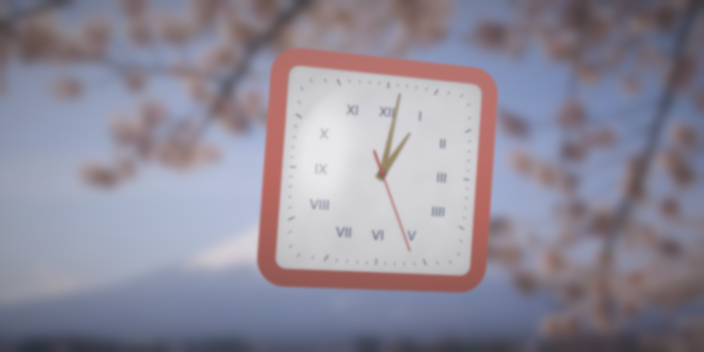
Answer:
1h01m26s
